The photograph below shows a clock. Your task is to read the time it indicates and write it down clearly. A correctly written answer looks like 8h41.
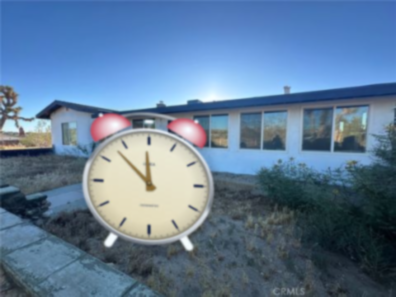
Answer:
11h53
